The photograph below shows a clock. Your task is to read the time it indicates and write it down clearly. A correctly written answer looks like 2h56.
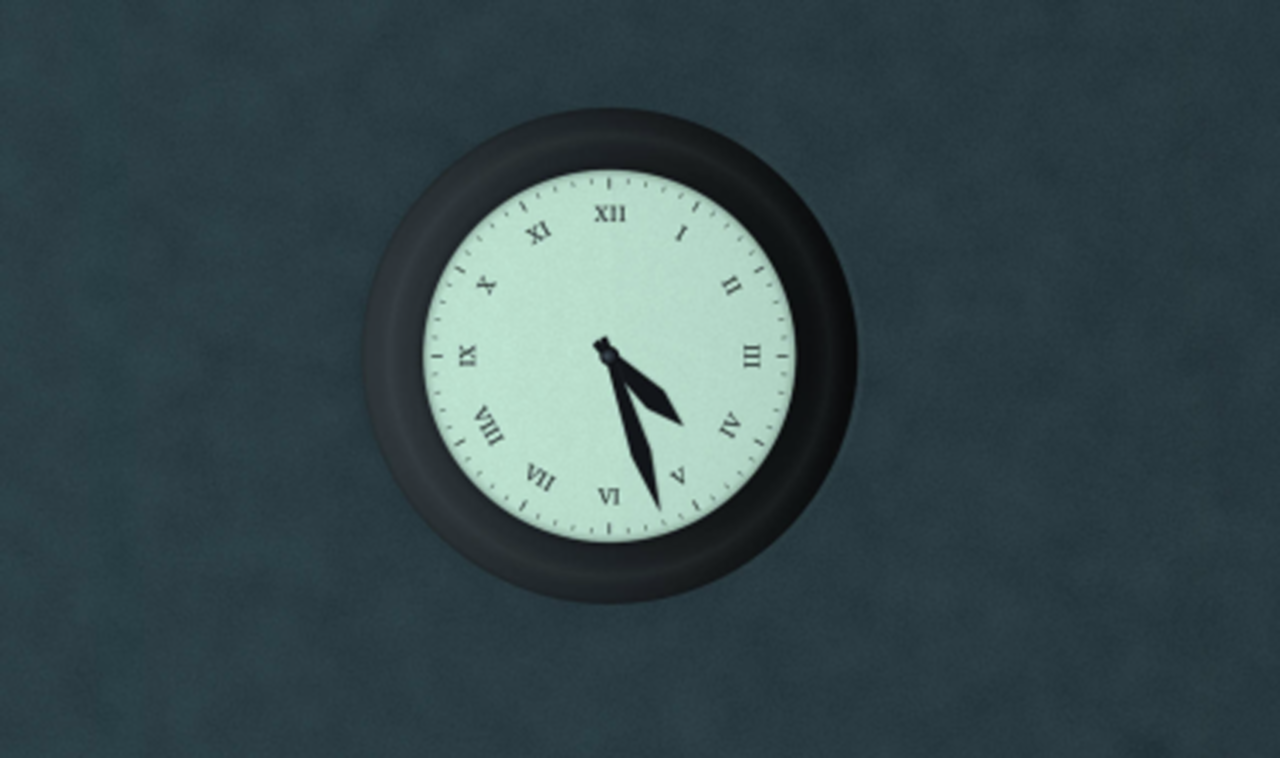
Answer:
4h27
